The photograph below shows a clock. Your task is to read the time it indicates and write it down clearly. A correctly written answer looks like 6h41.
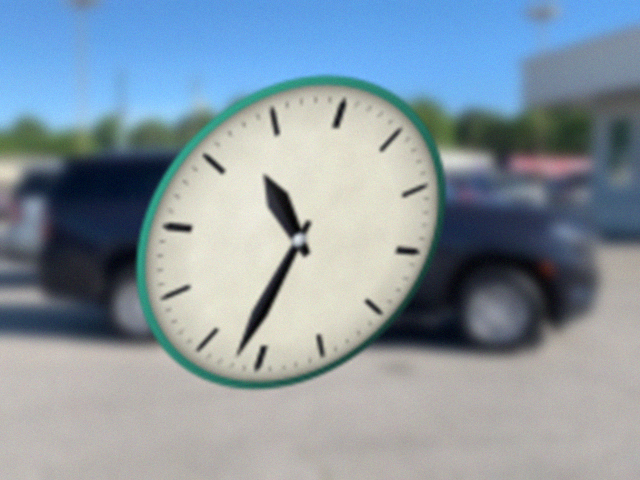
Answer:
10h32
